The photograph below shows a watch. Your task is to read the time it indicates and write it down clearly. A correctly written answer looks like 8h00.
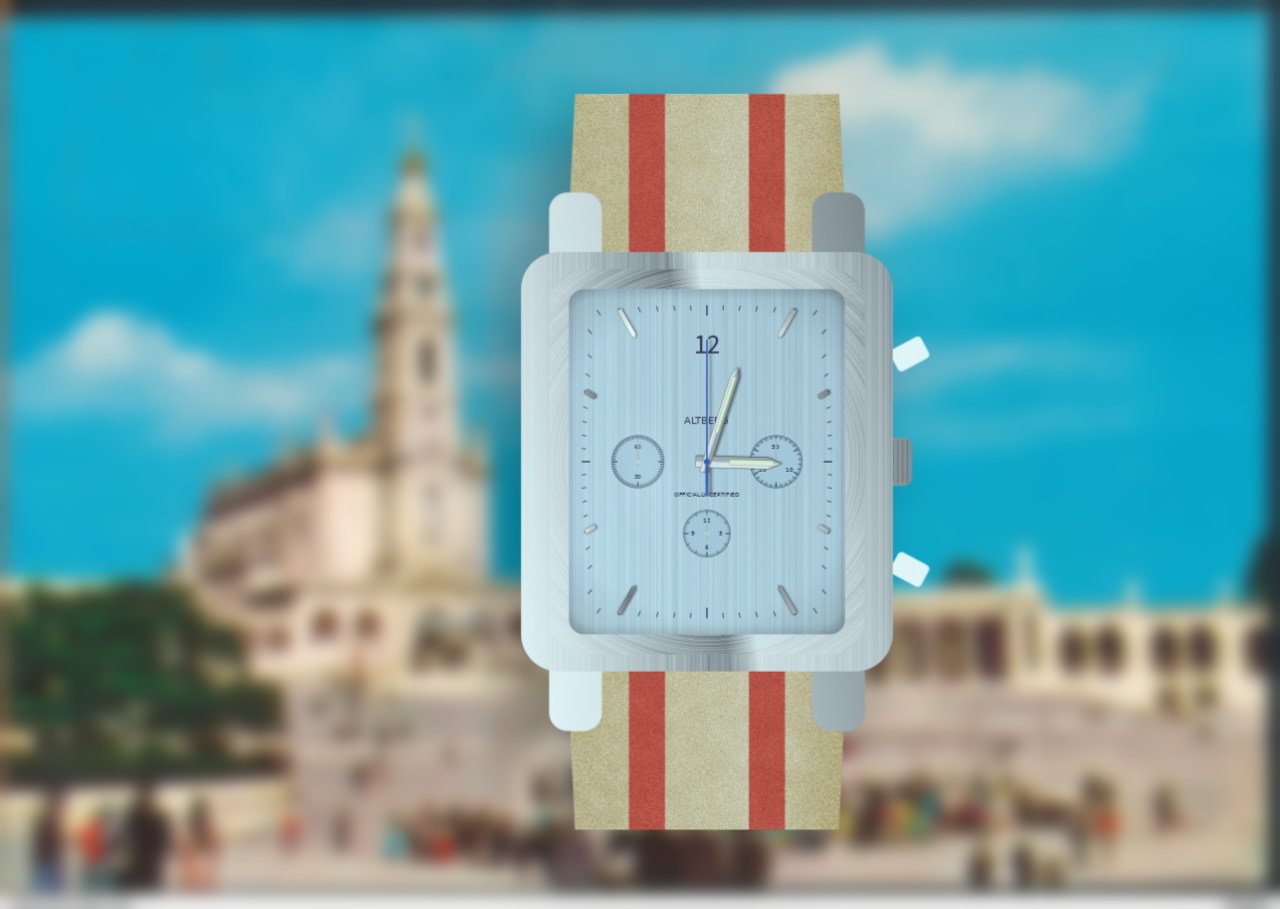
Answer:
3h03
